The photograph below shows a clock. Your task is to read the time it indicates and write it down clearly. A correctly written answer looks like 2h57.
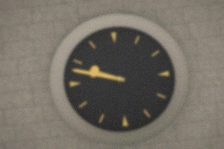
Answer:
9h48
